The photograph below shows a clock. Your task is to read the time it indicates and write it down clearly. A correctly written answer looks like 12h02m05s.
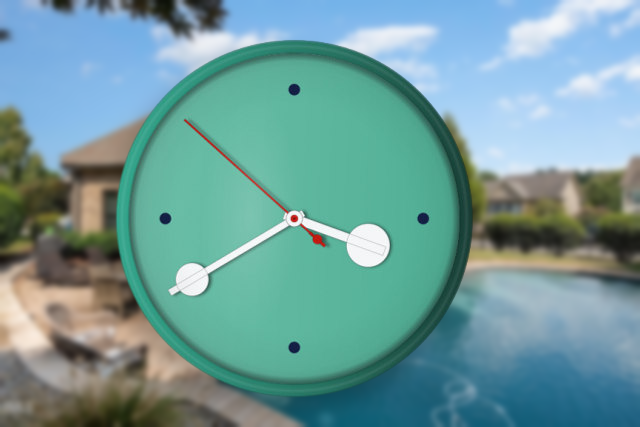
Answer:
3h39m52s
